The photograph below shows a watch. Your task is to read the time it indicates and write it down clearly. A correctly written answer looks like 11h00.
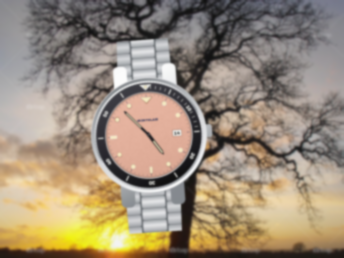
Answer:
4h53
